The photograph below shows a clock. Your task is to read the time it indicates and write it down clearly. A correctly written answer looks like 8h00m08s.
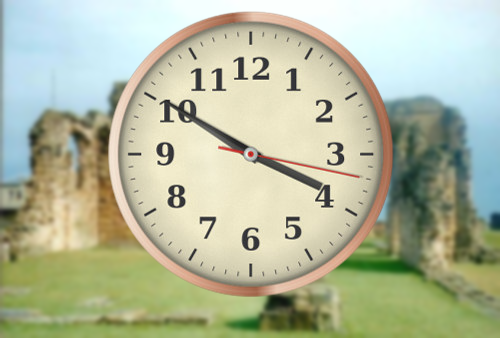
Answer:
3h50m17s
